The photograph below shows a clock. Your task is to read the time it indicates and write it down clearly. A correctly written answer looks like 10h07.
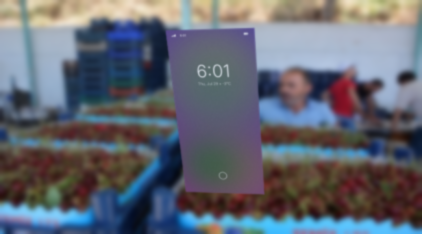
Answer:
6h01
